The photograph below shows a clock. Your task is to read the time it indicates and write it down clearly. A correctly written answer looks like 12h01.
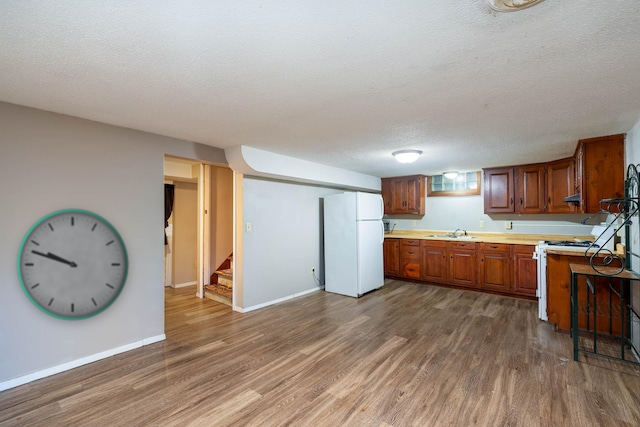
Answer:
9h48
